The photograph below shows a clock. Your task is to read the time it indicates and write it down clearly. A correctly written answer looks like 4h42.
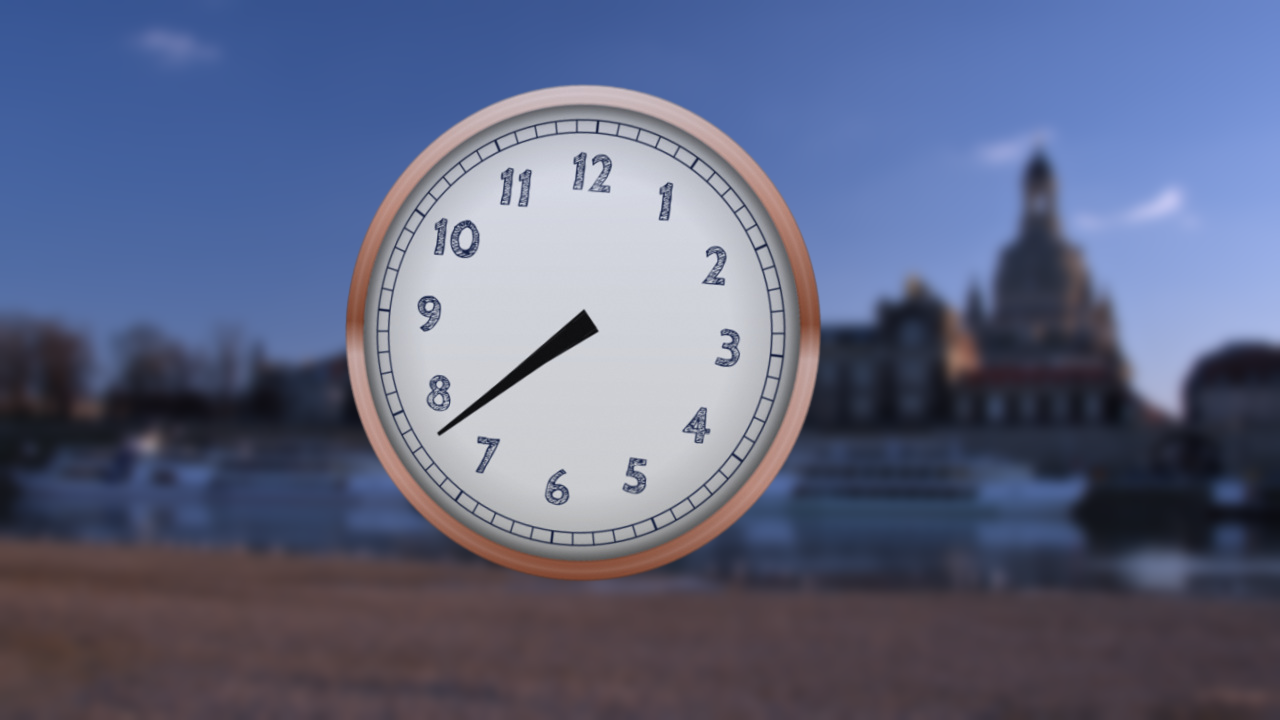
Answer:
7h38
